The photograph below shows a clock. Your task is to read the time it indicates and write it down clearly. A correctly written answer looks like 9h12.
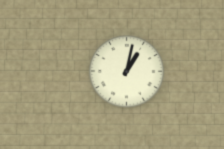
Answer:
1h02
